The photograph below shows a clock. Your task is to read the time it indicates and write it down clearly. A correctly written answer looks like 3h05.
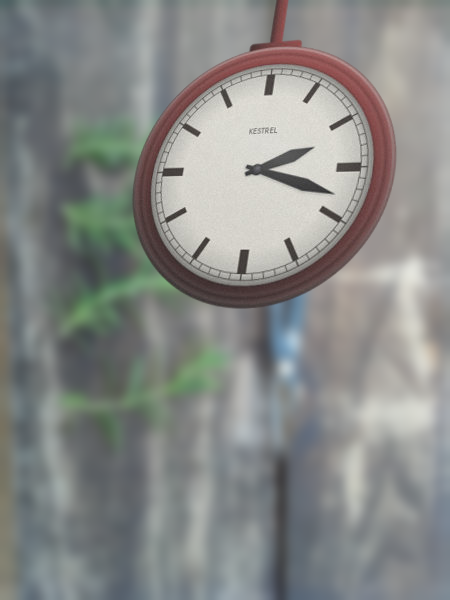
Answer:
2h18
